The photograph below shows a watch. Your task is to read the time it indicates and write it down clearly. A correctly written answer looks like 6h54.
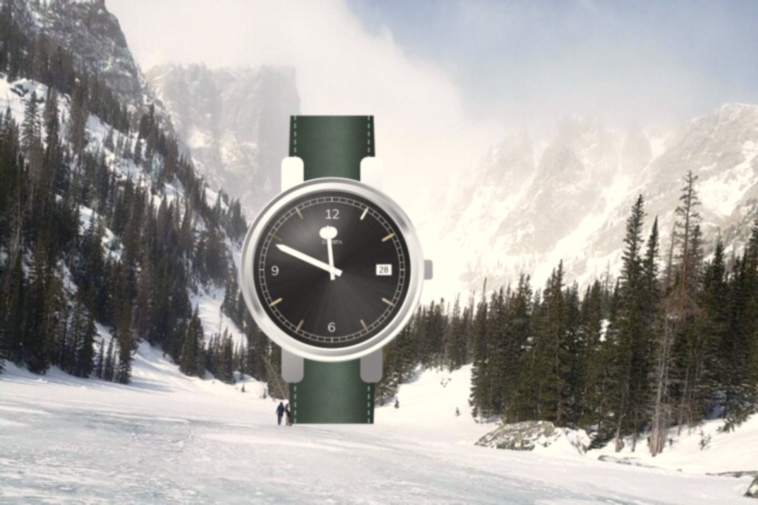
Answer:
11h49
